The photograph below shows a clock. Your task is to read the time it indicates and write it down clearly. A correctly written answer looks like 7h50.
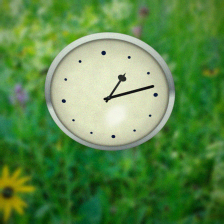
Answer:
1h13
